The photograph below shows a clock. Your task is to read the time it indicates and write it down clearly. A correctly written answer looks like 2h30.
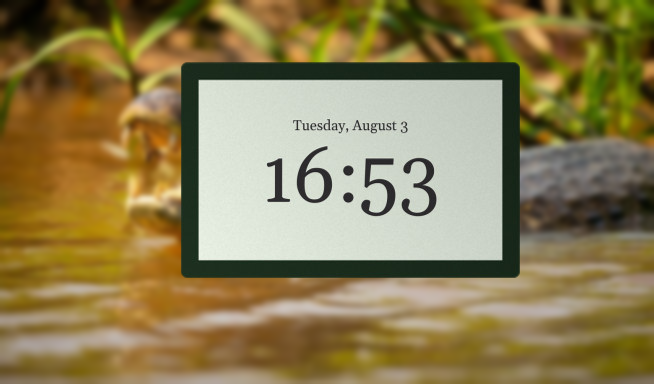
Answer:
16h53
